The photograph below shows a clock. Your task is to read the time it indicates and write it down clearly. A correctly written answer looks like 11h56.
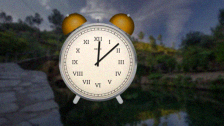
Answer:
12h08
